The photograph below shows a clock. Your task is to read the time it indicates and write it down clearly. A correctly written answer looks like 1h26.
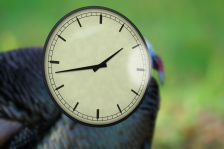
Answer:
1h43
